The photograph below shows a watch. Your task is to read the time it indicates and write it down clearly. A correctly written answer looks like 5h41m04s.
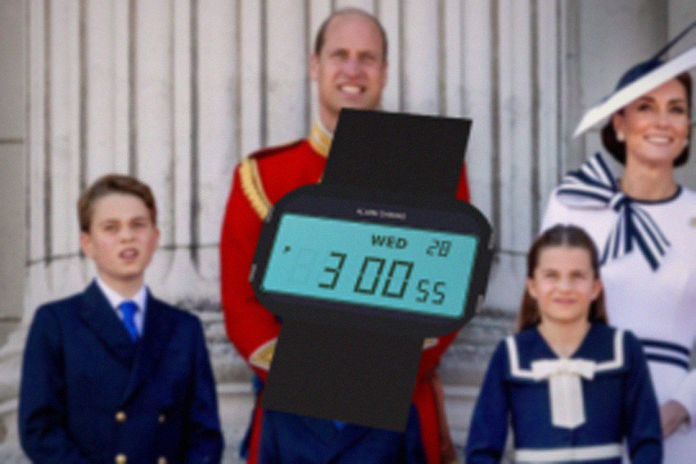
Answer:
3h00m55s
